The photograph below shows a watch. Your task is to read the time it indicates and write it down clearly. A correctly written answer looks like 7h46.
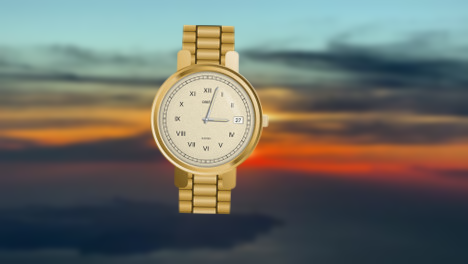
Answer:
3h03
